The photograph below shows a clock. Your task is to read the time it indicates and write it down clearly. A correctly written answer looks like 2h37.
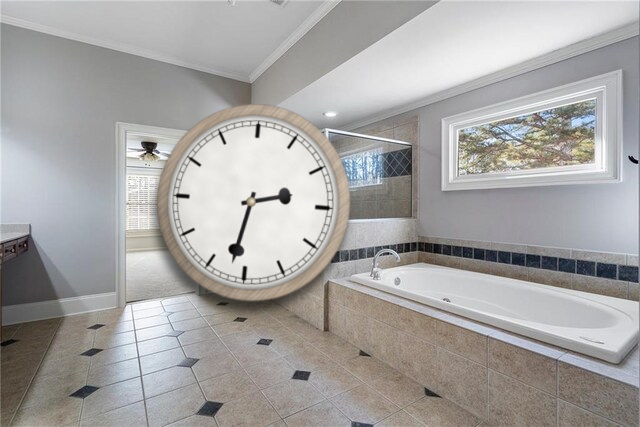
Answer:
2h32
